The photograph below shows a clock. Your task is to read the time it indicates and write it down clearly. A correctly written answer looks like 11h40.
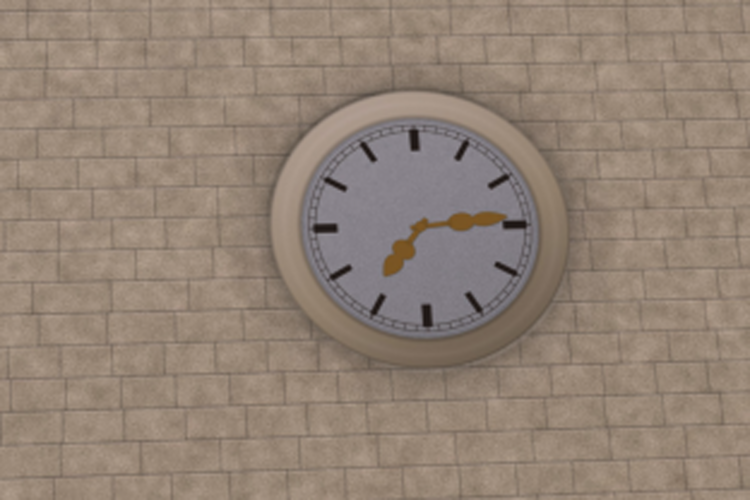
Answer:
7h14
